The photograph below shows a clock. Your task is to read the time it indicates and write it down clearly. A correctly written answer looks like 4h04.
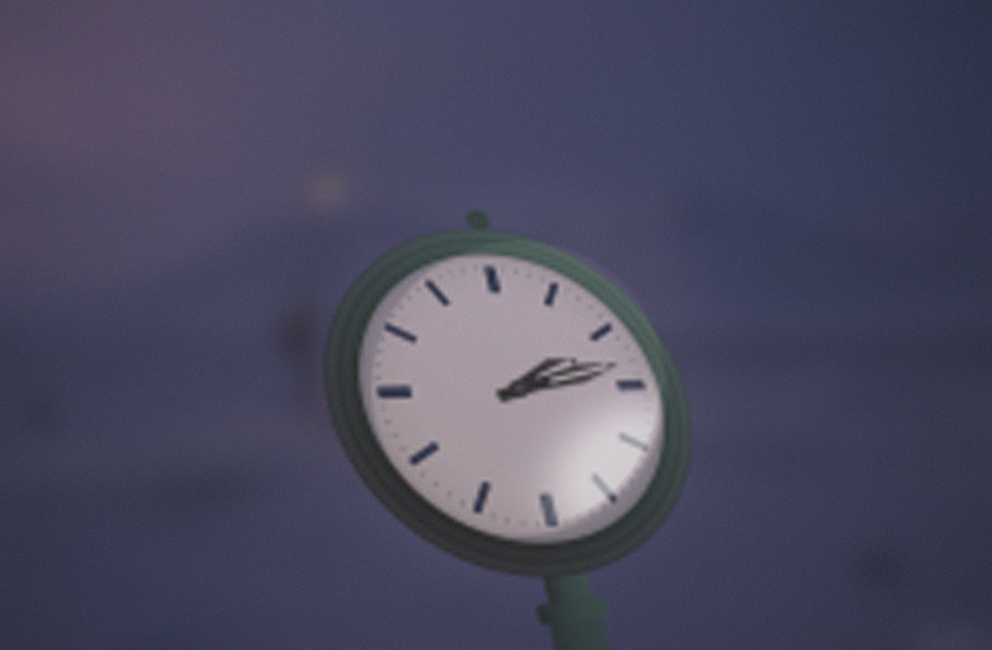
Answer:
2h13
